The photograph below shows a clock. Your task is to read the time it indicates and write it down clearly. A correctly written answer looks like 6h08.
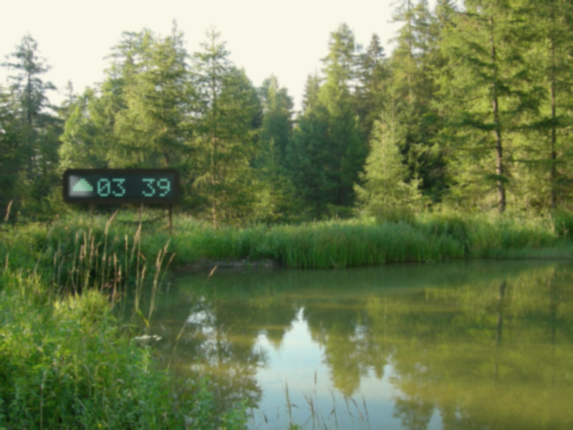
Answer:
3h39
